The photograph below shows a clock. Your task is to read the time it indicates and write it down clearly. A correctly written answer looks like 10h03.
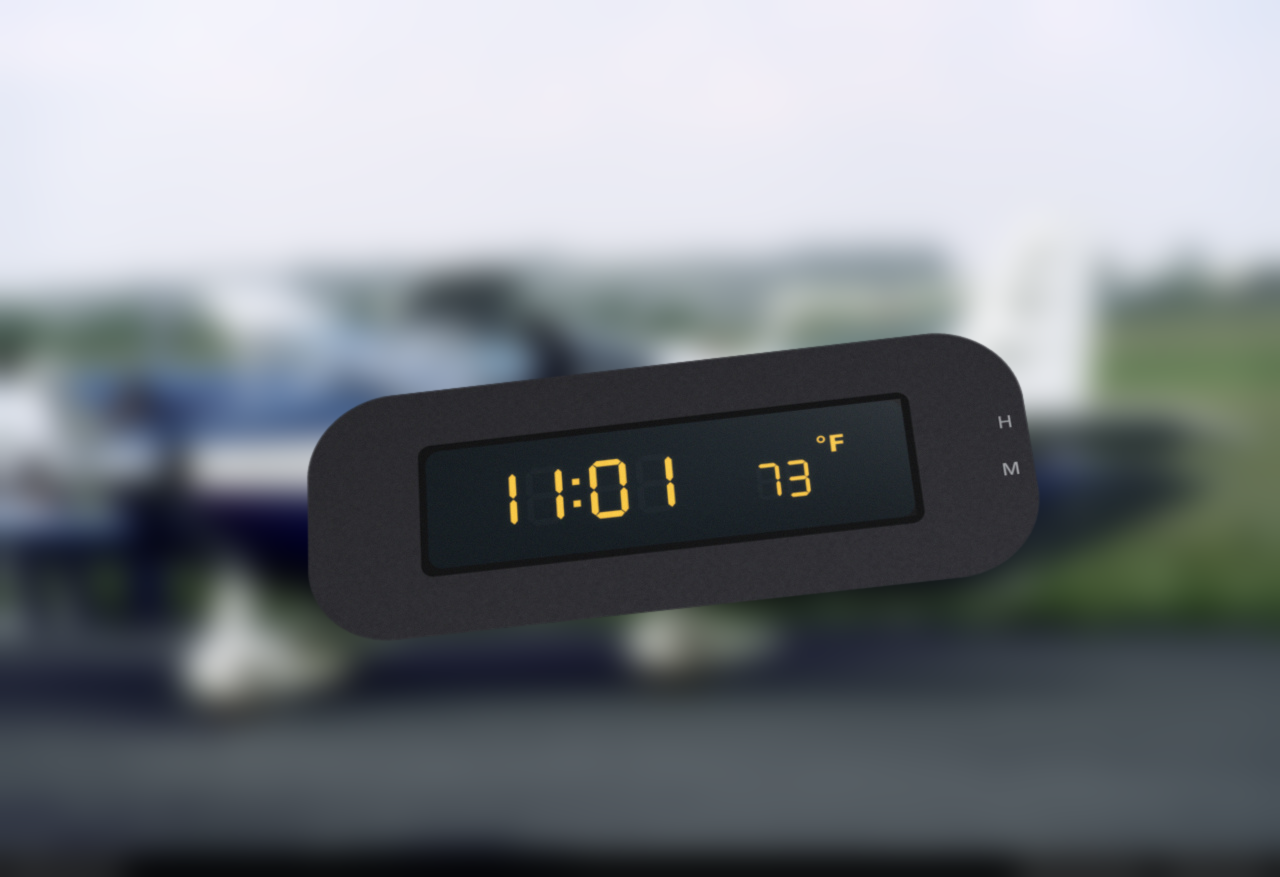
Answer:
11h01
